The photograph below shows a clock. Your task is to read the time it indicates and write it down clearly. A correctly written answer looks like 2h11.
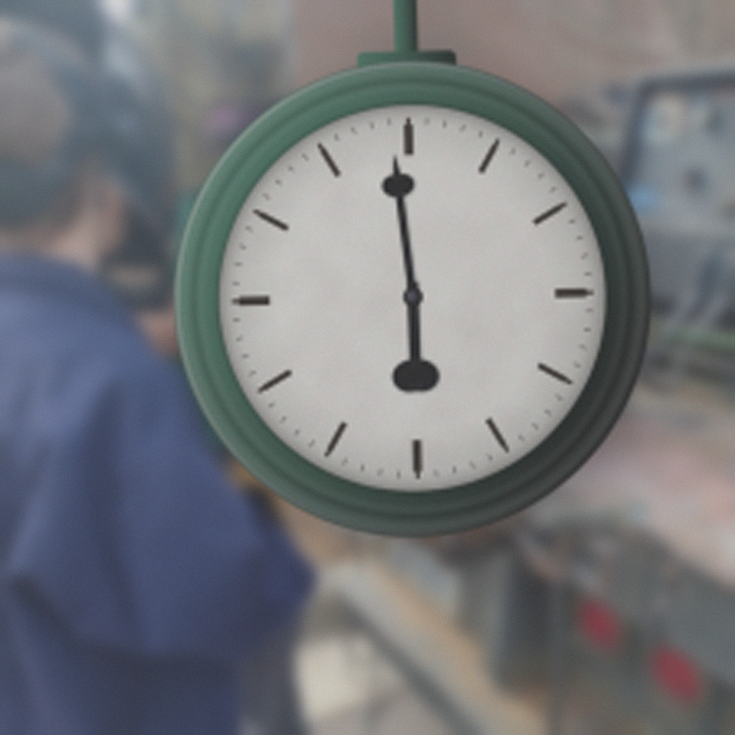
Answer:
5h59
